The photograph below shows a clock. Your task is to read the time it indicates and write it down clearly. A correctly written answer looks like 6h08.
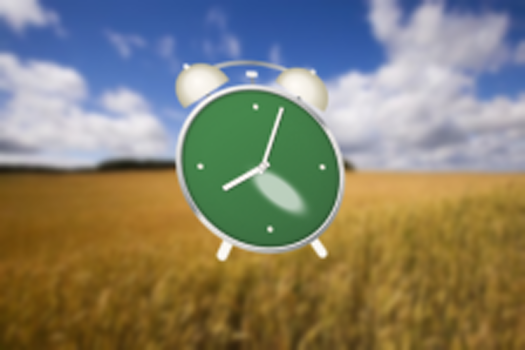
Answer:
8h04
